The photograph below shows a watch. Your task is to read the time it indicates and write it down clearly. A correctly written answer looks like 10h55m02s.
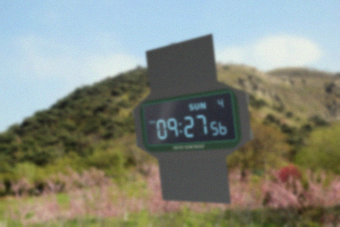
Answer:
9h27m56s
